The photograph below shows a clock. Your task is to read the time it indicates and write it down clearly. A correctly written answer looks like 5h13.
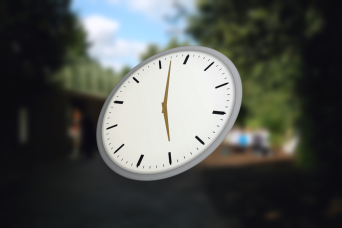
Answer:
4h57
